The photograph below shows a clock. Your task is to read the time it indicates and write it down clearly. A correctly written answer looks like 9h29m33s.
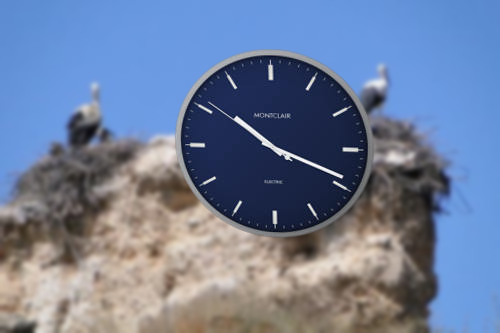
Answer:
10h18m51s
